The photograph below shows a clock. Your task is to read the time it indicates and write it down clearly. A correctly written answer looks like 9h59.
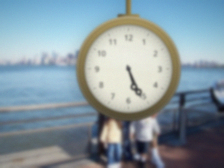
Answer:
5h26
